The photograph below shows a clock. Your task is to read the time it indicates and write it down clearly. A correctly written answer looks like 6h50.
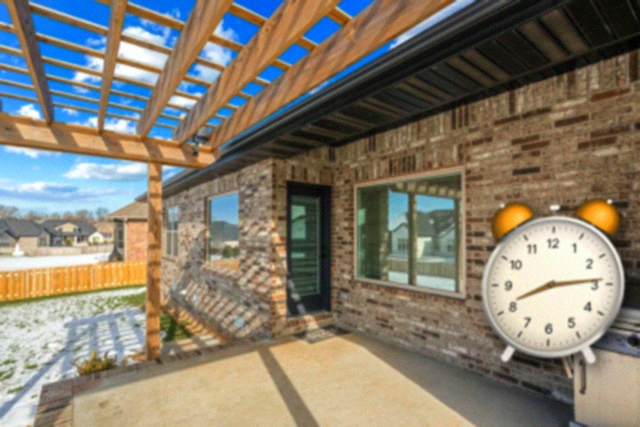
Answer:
8h14
